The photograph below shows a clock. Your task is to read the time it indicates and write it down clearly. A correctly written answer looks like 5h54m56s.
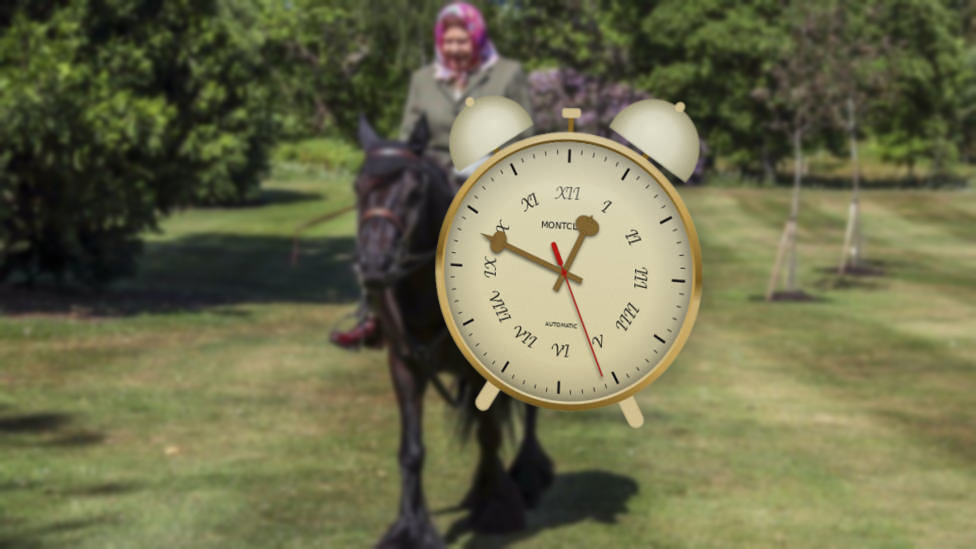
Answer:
12h48m26s
